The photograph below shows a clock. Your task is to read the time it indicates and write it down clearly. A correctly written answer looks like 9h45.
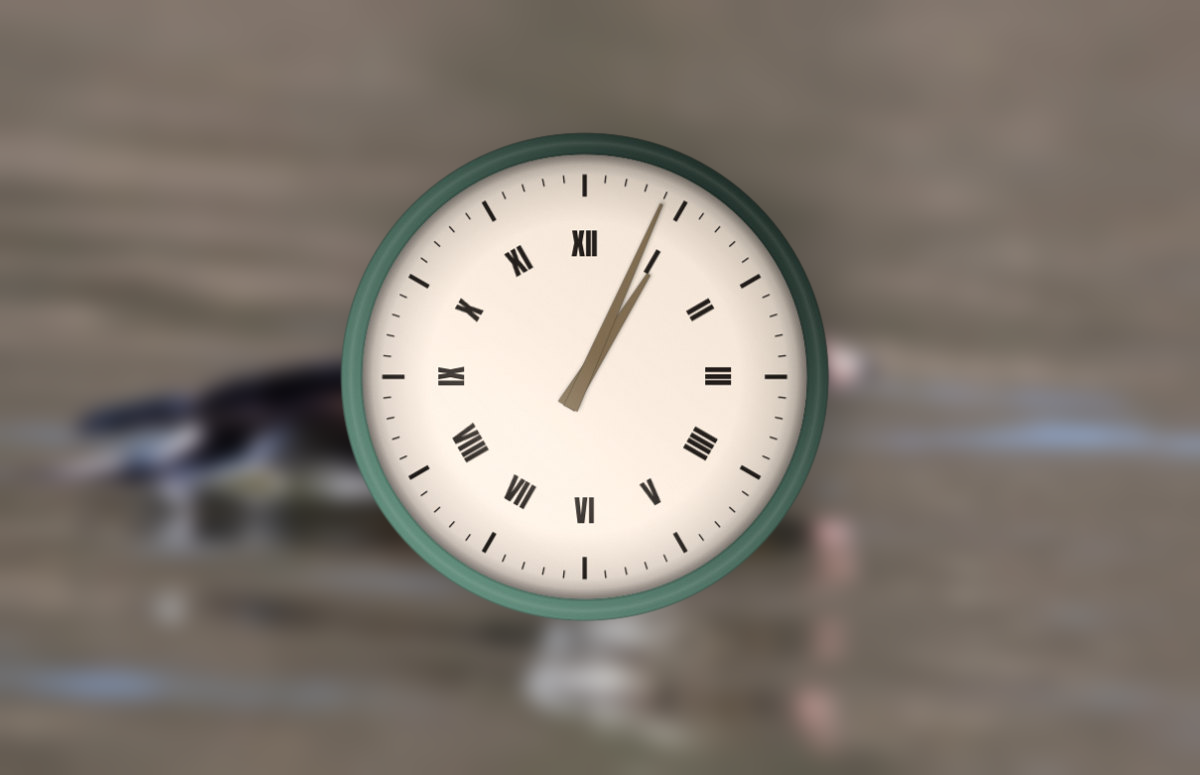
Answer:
1h04
